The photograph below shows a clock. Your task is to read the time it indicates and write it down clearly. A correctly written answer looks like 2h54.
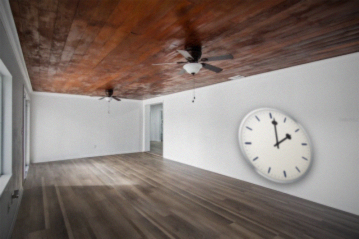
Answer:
2h01
